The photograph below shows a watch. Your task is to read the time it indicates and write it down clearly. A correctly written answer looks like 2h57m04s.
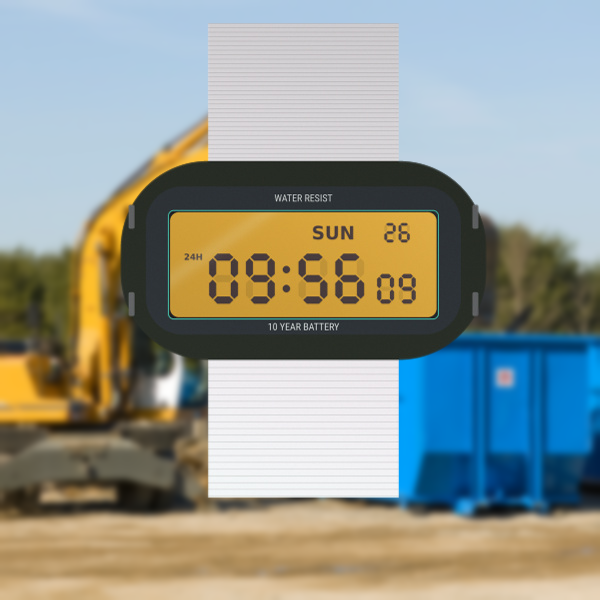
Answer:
9h56m09s
